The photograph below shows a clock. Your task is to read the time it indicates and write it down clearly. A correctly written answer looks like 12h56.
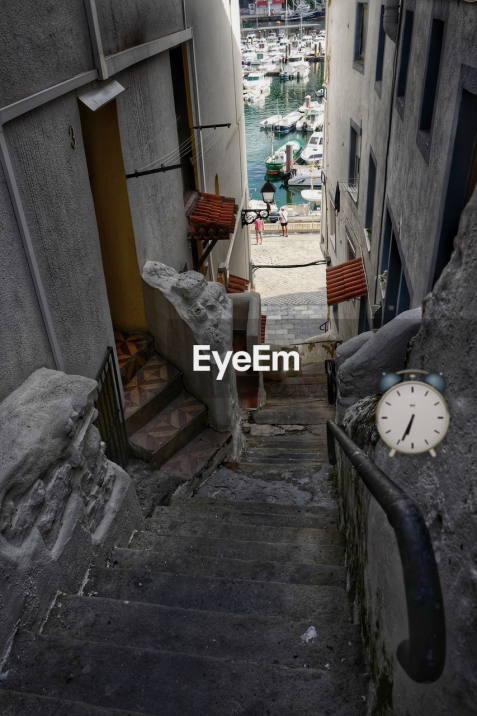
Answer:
6h34
